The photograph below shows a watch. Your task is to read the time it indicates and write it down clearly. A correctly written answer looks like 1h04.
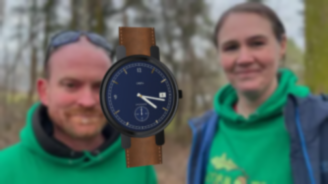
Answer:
4h17
